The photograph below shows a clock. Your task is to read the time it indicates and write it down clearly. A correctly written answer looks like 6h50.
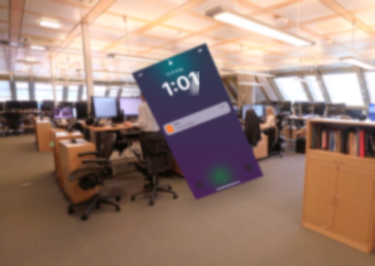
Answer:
1h01
